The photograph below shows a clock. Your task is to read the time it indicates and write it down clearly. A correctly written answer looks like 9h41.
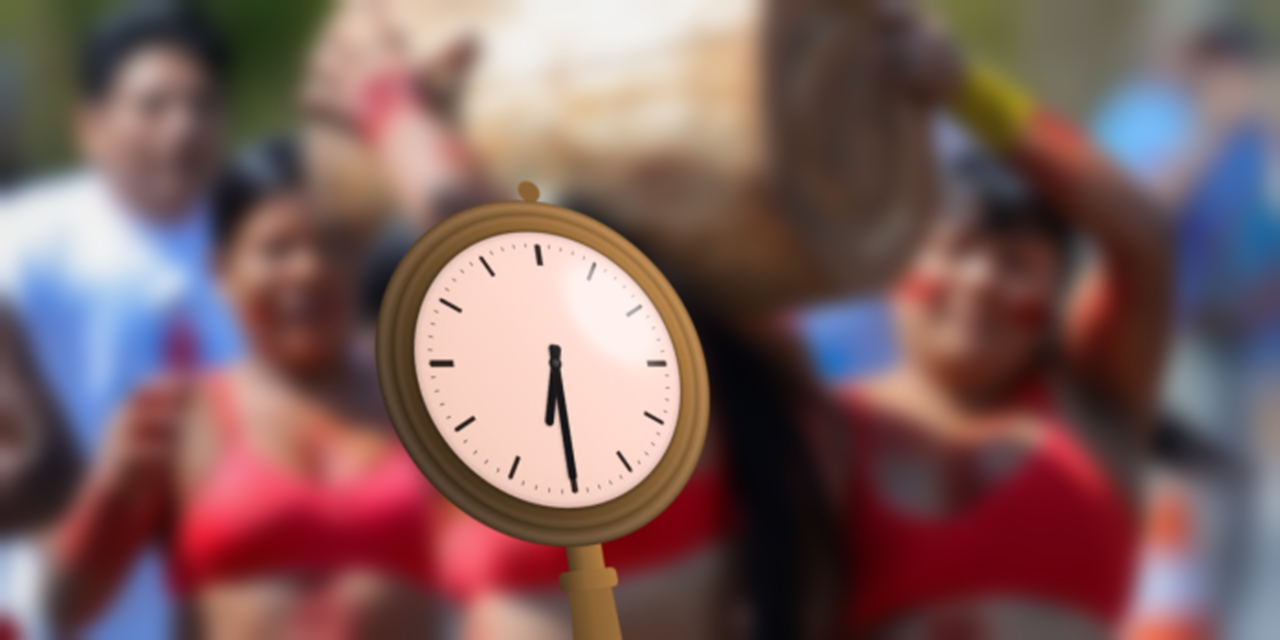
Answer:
6h30
